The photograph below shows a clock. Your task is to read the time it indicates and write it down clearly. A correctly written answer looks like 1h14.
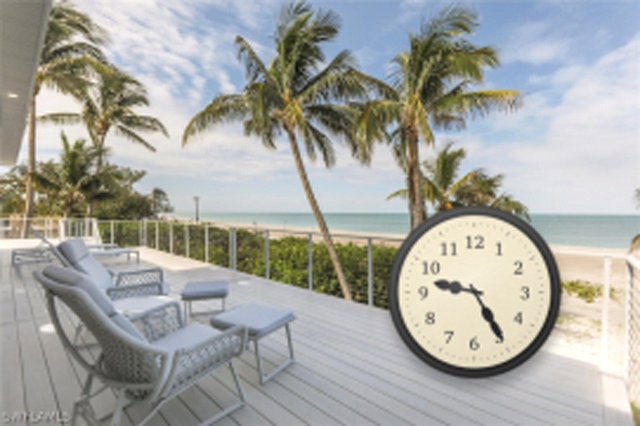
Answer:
9h25
